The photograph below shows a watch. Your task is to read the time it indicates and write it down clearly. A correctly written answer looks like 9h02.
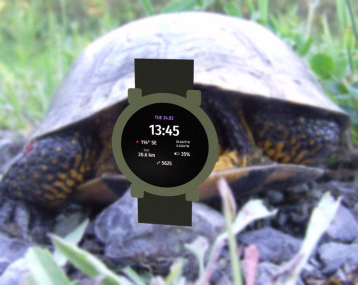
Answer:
13h45
